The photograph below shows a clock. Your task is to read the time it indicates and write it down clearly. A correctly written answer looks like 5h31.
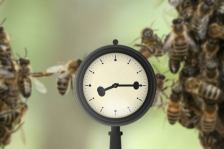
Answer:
8h15
